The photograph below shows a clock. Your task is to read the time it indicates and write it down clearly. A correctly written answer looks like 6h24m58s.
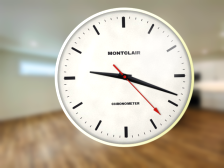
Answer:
9h18m23s
